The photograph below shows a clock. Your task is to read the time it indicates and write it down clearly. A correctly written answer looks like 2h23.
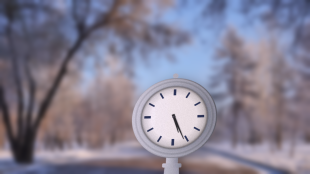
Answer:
5h26
